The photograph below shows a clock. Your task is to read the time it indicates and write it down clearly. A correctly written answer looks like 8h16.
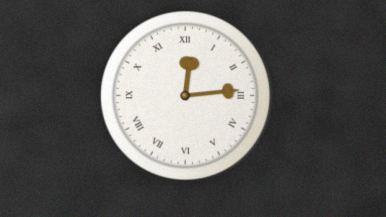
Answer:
12h14
